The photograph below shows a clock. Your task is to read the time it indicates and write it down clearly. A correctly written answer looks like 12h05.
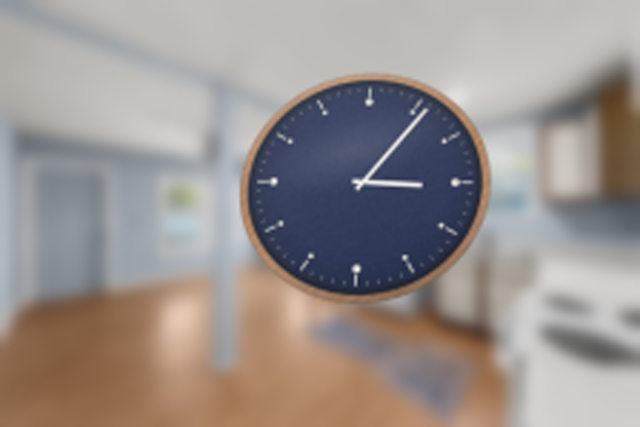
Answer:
3h06
